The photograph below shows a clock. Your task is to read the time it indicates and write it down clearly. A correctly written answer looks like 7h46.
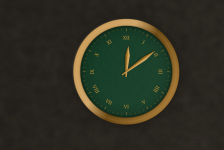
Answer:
12h09
